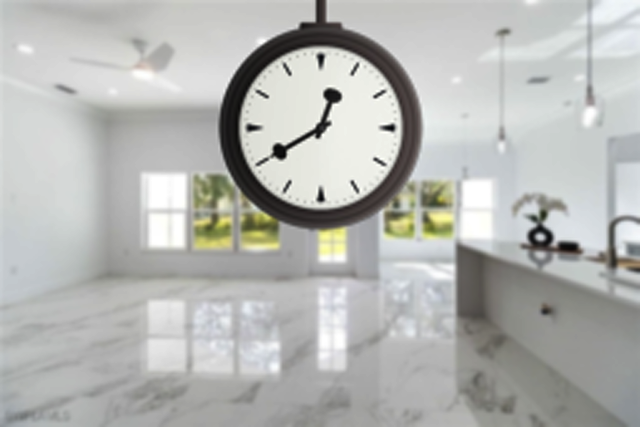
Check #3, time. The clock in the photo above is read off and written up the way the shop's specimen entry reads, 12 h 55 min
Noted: 12 h 40 min
